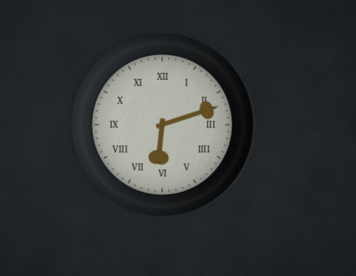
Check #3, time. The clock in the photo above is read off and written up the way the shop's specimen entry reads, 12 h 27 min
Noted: 6 h 12 min
